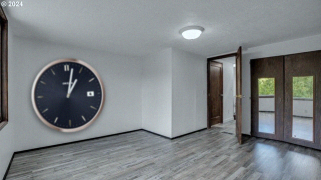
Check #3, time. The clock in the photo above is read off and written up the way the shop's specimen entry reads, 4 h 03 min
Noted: 1 h 02 min
